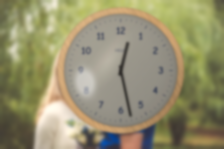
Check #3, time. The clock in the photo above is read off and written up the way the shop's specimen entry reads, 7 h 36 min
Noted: 12 h 28 min
